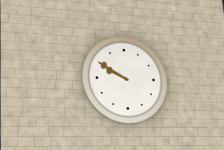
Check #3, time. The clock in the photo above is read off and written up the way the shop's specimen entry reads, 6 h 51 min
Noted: 9 h 50 min
